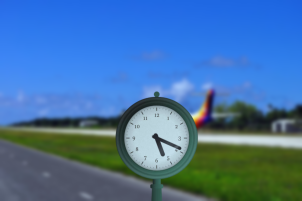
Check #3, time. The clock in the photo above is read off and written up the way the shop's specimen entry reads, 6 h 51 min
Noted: 5 h 19 min
